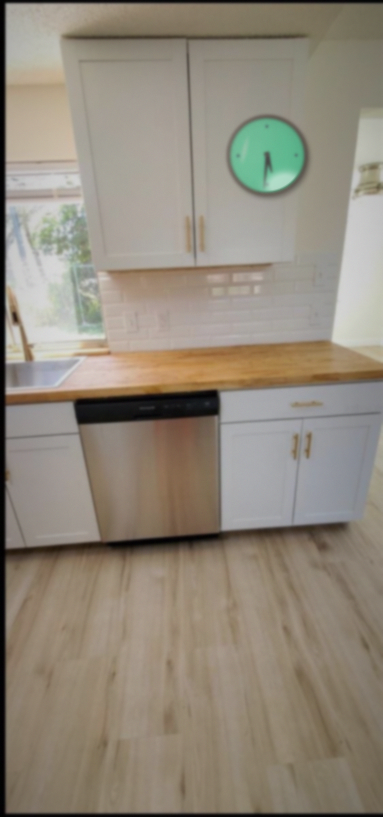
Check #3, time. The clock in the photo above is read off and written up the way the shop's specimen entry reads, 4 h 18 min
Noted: 5 h 31 min
